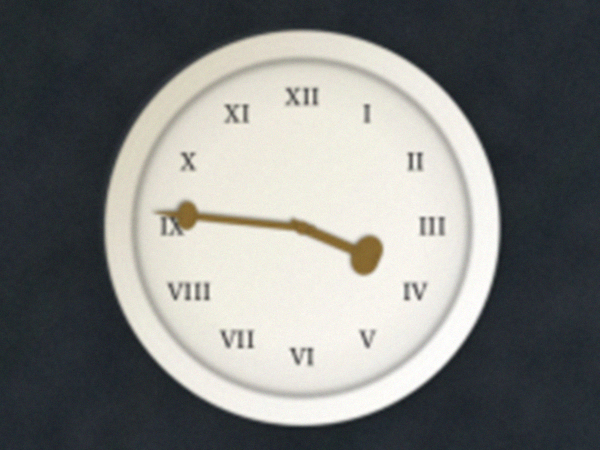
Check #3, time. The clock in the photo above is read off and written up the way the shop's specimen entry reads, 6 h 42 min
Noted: 3 h 46 min
